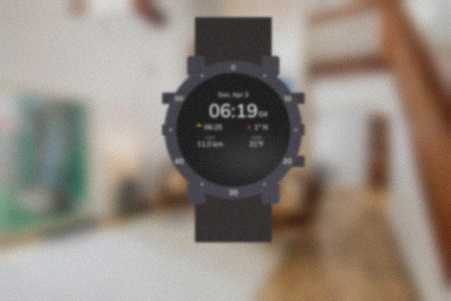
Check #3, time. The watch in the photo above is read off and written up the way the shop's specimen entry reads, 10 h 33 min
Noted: 6 h 19 min
